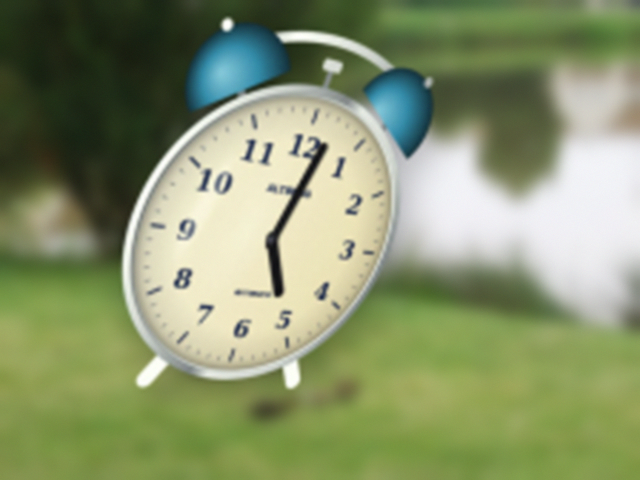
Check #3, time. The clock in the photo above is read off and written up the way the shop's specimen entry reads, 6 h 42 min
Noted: 5 h 02 min
